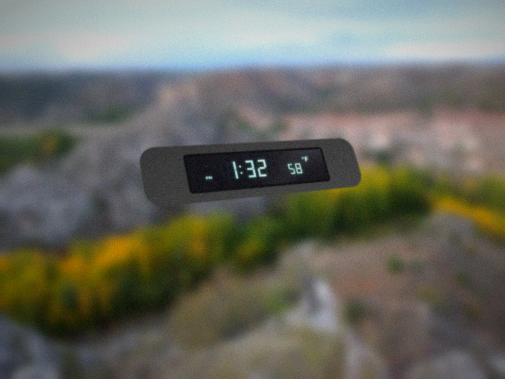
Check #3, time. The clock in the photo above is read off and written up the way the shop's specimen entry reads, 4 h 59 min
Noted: 1 h 32 min
